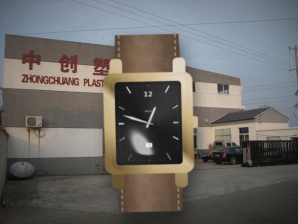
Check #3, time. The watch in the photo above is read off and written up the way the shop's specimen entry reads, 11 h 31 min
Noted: 12 h 48 min
